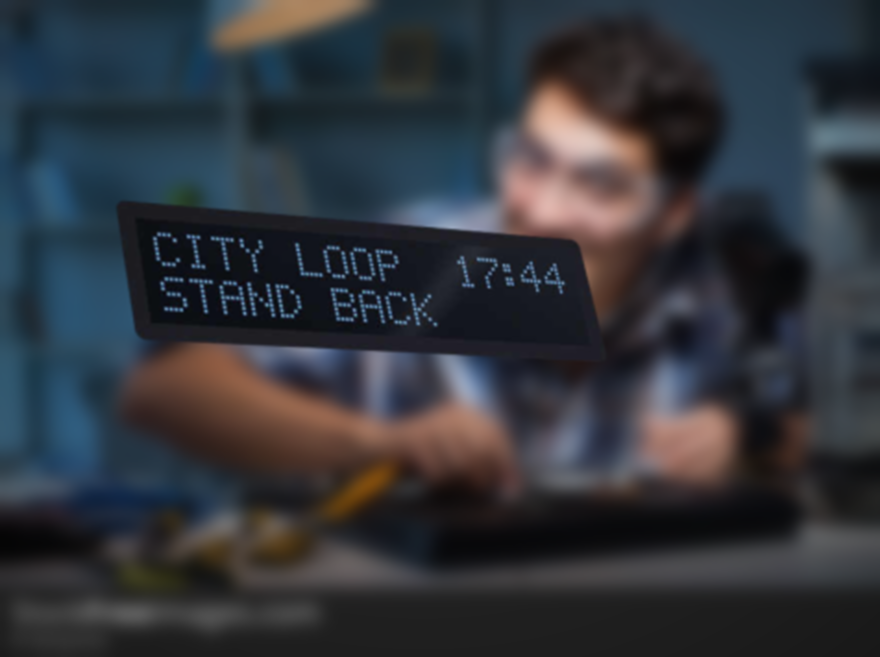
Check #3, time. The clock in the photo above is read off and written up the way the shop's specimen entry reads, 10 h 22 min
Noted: 17 h 44 min
